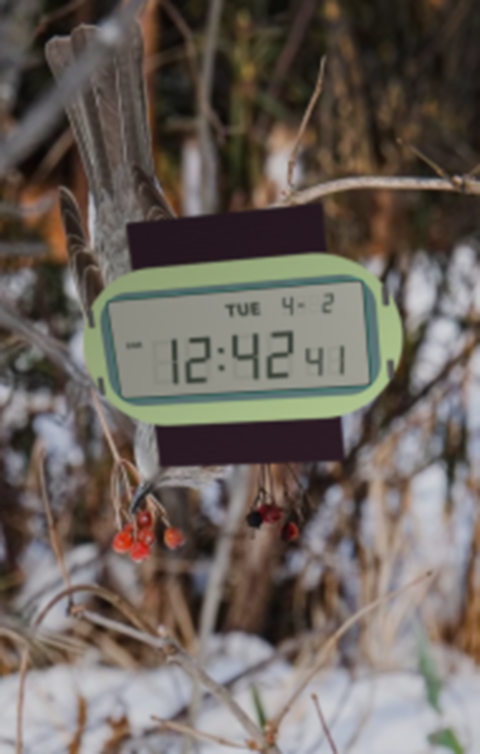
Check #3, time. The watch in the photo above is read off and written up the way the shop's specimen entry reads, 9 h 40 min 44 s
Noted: 12 h 42 min 41 s
